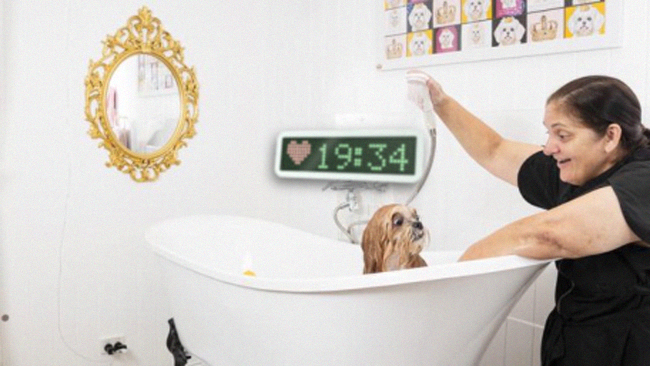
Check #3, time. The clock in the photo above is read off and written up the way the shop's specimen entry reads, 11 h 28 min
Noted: 19 h 34 min
